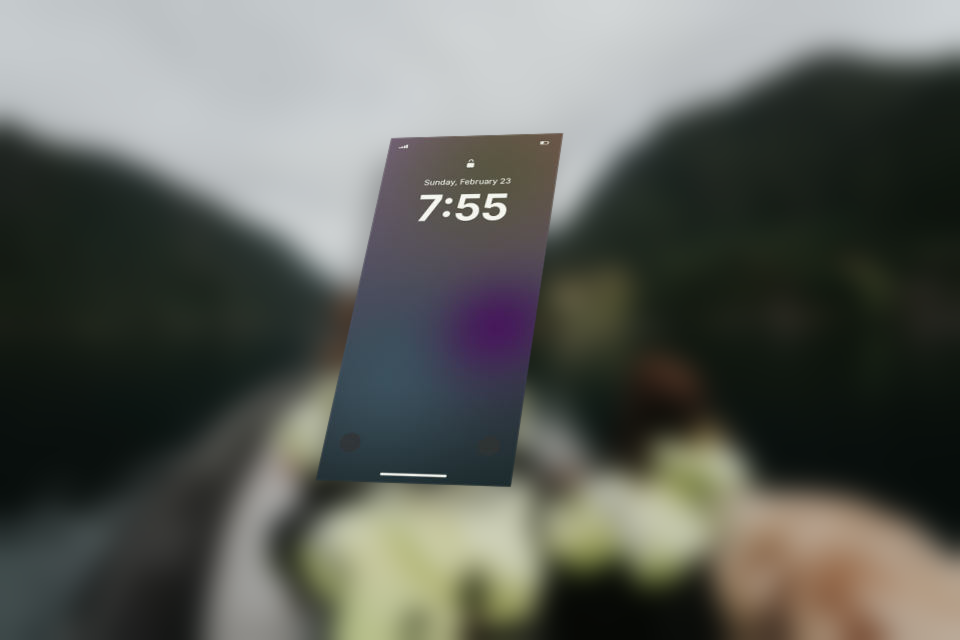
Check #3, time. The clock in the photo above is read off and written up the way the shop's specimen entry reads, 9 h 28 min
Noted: 7 h 55 min
